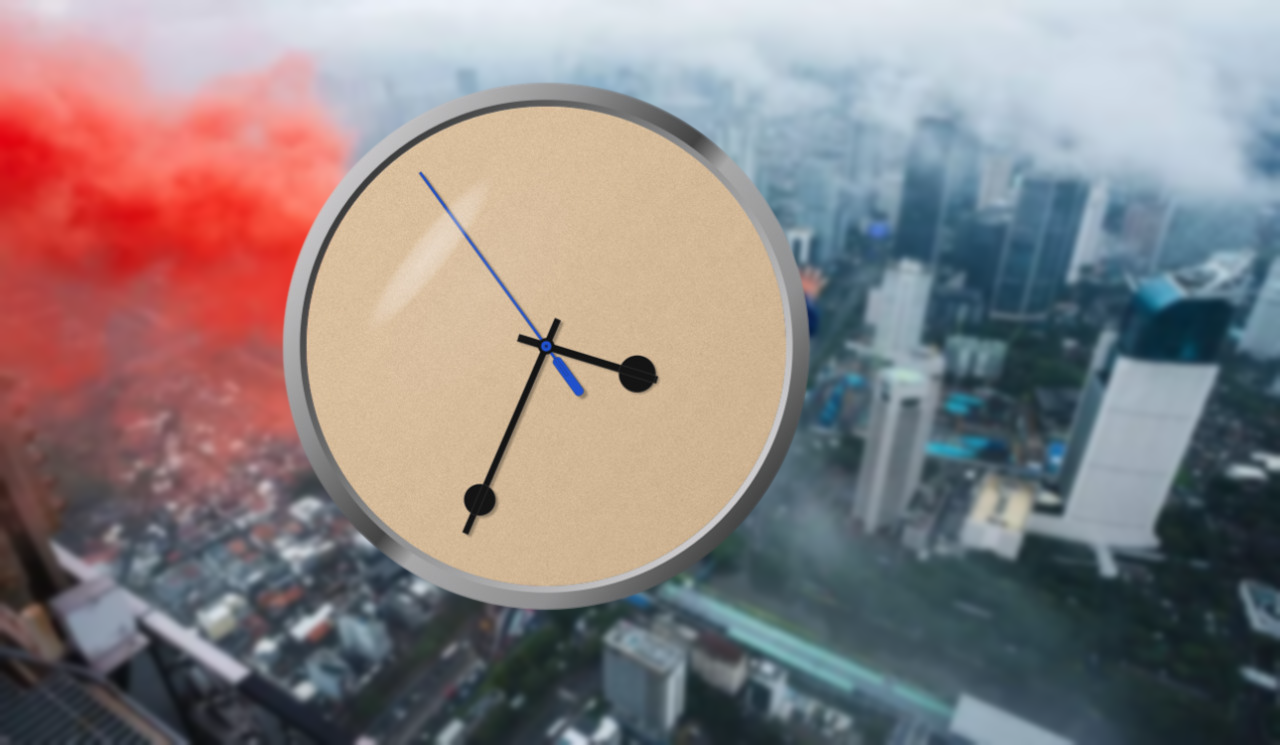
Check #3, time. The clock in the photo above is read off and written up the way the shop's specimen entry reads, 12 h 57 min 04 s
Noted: 3 h 33 min 54 s
